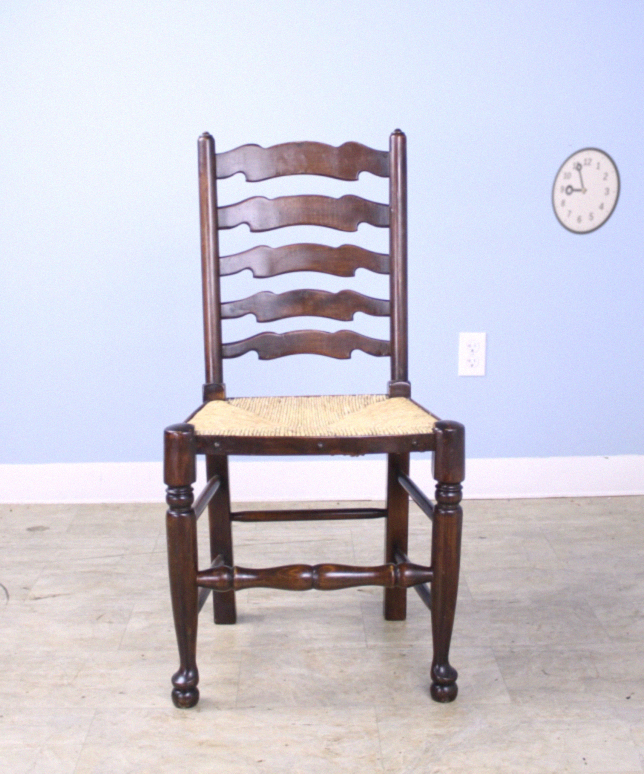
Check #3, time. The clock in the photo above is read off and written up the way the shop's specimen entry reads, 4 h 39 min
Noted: 8 h 56 min
